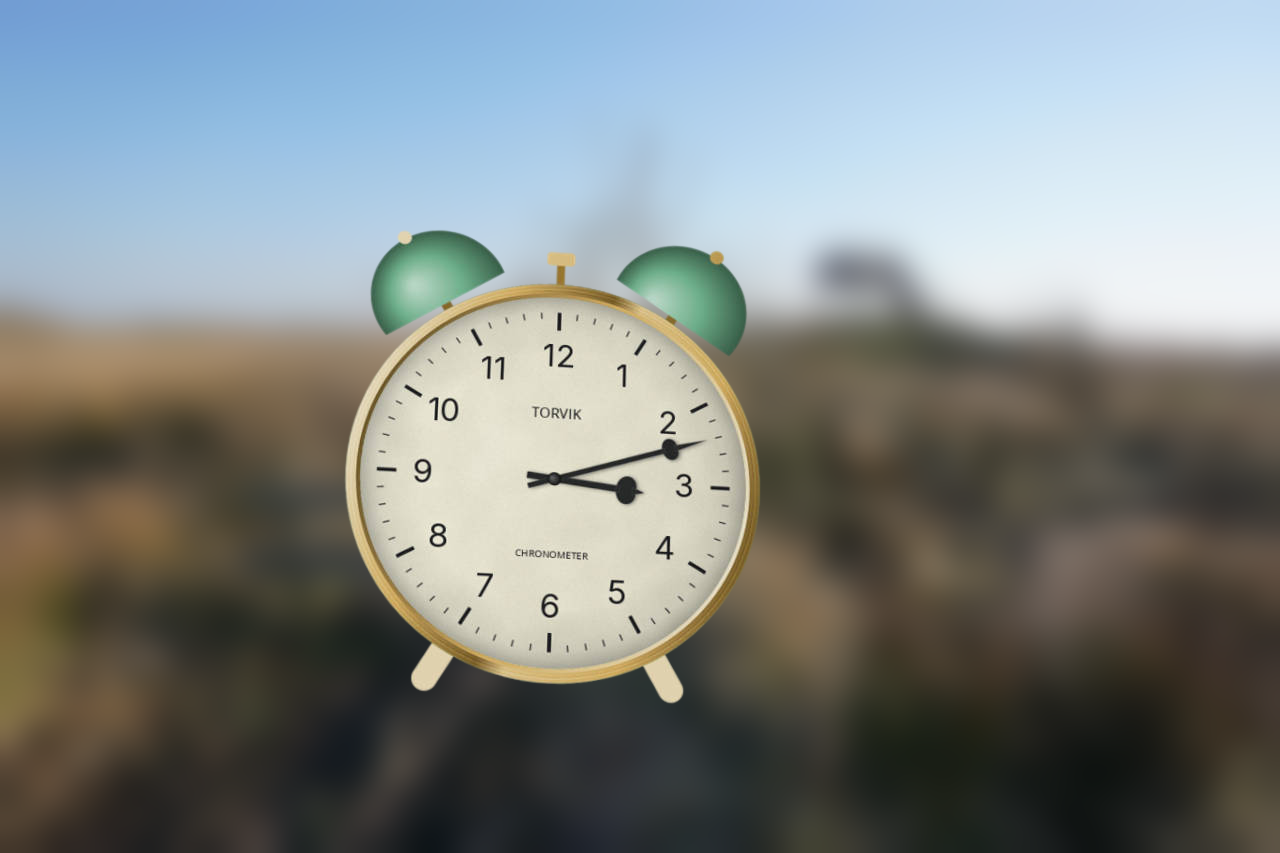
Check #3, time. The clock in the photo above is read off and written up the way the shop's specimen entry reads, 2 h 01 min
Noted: 3 h 12 min
